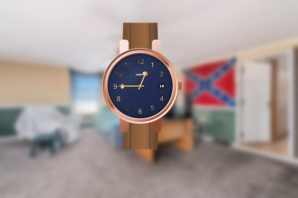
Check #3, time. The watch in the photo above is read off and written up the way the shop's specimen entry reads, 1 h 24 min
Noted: 12 h 45 min
